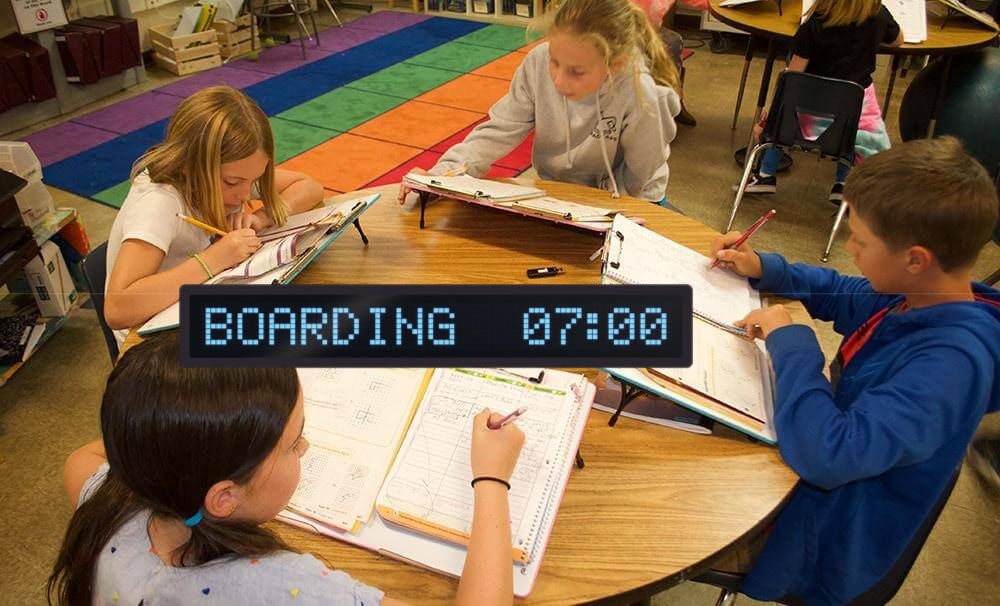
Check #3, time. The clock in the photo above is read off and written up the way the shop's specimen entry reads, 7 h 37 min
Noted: 7 h 00 min
